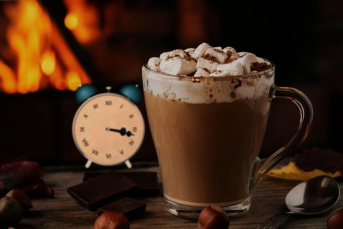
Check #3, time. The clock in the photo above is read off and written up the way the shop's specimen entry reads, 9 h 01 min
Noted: 3 h 17 min
